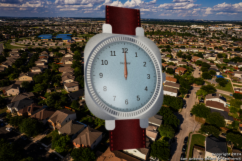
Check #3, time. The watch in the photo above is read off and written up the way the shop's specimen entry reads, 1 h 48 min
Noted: 12 h 00 min
